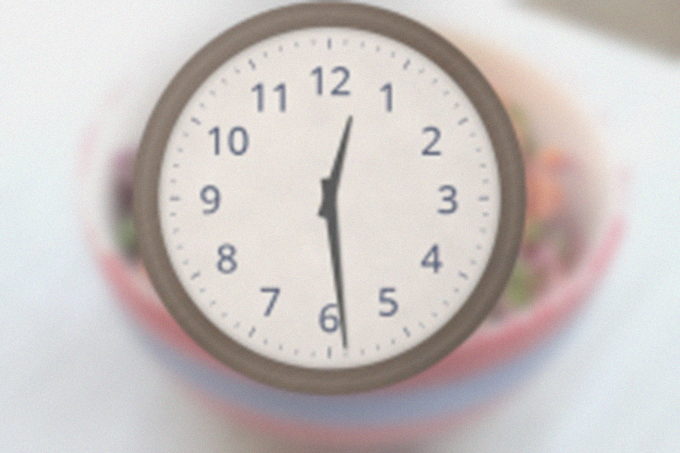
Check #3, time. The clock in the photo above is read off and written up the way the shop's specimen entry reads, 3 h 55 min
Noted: 12 h 29 min
